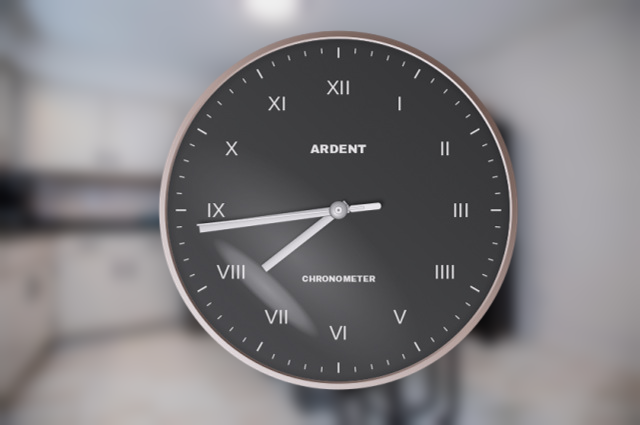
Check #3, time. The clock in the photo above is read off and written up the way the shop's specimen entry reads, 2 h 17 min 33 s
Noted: 7 h 43 min 44 s
